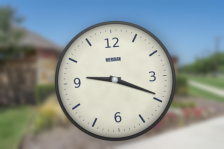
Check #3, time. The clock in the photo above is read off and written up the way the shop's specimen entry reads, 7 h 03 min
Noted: 9 h 19 min
